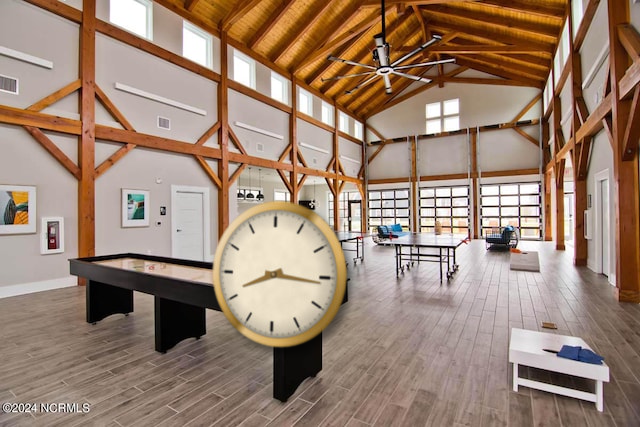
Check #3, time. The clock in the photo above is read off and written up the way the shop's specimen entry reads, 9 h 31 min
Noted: 8 h 16 min
